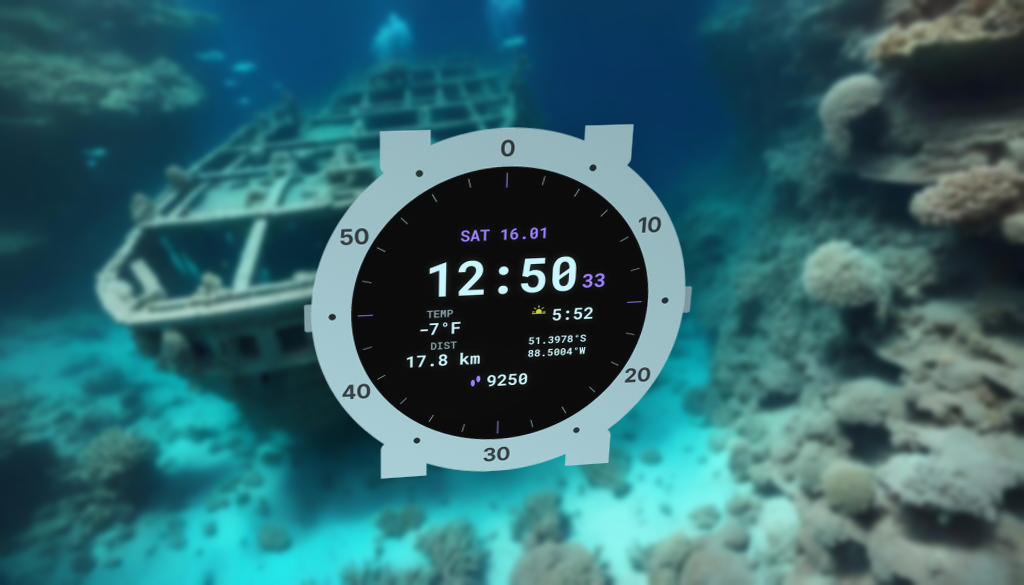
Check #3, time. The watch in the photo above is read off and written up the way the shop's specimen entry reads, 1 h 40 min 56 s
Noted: 12 h 50 min 33 s
